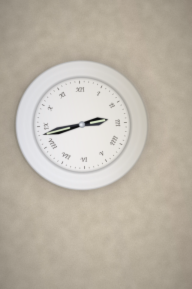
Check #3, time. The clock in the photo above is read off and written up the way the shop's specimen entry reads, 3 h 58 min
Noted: 2 h 43 min
